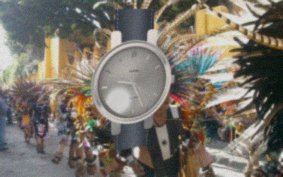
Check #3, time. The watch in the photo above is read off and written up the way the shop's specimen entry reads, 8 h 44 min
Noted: 9 h 26 min
